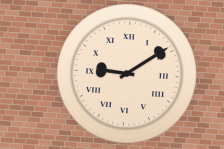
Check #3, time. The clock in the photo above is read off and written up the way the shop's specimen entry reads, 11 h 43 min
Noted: 9 h 09 min
